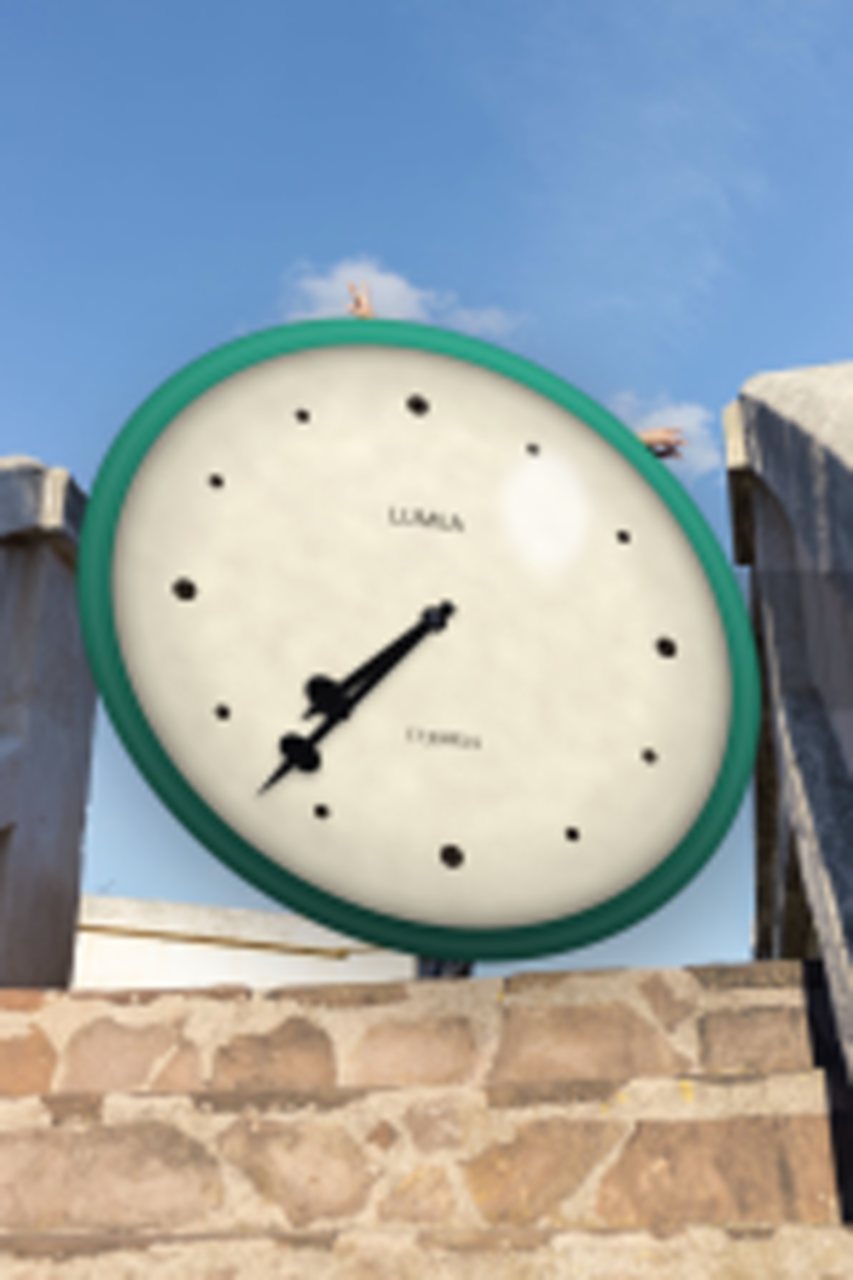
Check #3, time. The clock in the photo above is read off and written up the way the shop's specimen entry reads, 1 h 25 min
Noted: 7 h 37 min
